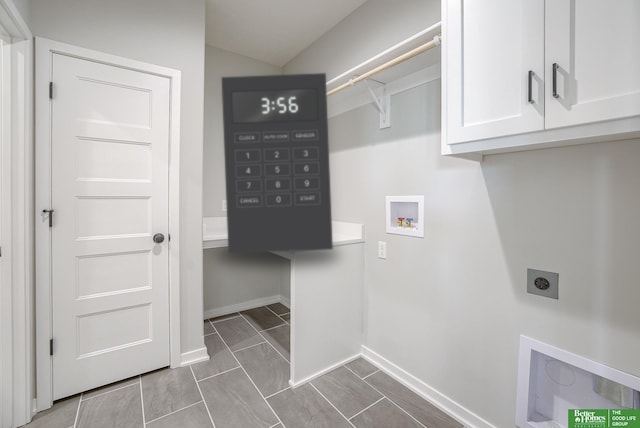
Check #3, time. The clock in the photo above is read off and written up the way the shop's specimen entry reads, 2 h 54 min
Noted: 3 h 56 min
